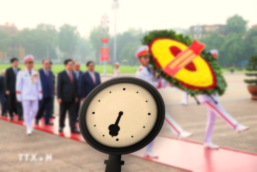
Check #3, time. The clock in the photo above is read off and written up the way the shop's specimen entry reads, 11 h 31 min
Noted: 6 h 32 min
